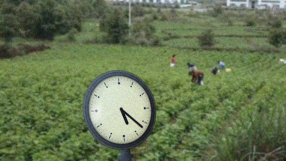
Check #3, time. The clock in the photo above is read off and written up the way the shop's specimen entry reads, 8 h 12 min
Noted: 5 h 22 min
